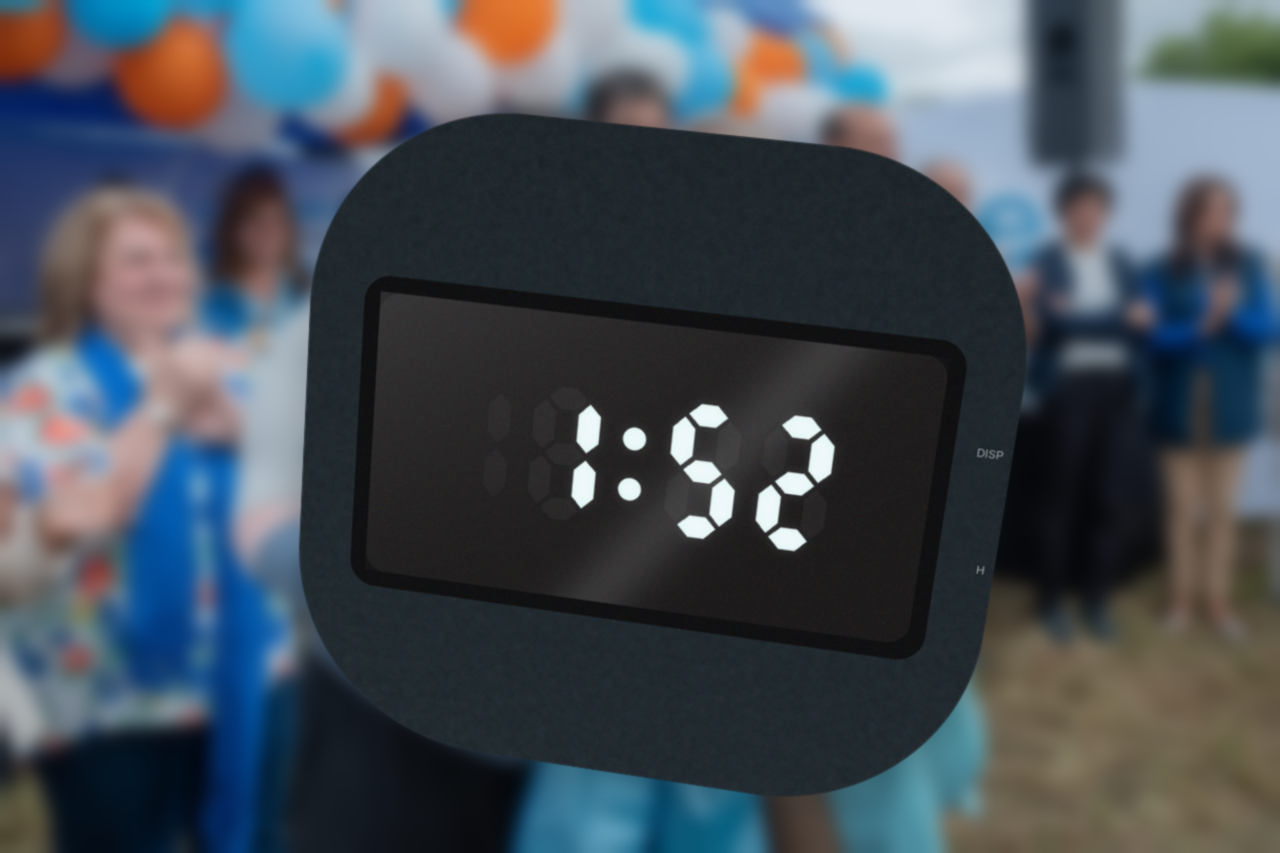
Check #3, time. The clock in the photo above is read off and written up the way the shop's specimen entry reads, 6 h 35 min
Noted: 1 h 52 min
